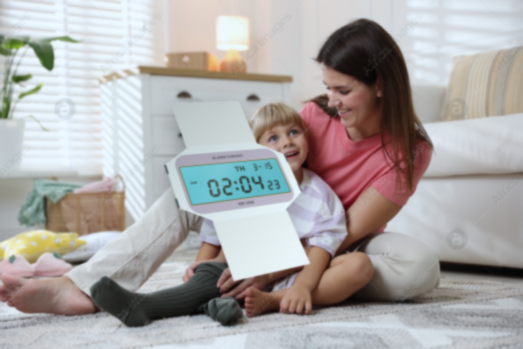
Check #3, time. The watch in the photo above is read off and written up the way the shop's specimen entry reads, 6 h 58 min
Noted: 2 h 04 min
